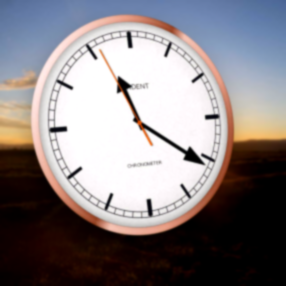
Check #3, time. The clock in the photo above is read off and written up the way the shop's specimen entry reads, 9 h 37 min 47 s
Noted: 11 h 20 min 56 s
